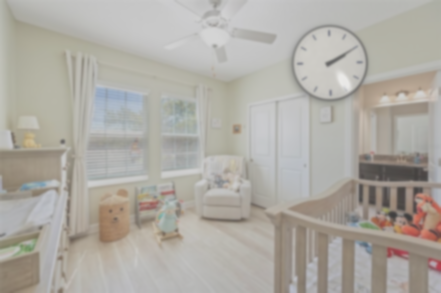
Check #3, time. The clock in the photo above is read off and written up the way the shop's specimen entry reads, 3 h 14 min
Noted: 2 h 10 min
